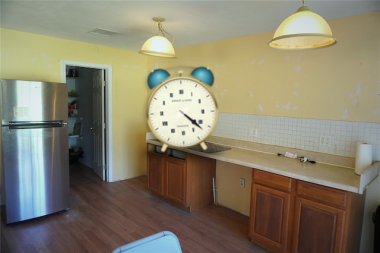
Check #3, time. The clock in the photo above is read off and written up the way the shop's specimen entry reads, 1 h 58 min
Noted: 4 h 22 min
